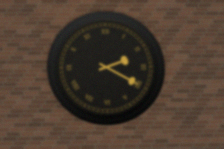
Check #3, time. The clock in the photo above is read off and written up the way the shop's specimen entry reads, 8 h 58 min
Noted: 2 h 20 min
